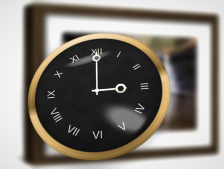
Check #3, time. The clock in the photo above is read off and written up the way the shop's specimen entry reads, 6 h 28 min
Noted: 3 h 00 min
